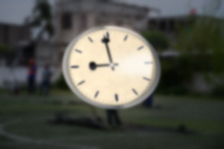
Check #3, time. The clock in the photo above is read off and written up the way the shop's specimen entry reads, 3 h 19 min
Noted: 8 h 59 min
